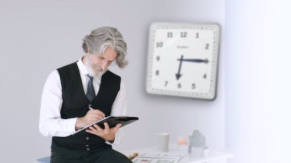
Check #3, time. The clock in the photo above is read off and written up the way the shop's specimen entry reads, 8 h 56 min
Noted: 6 h 15 min
